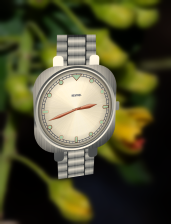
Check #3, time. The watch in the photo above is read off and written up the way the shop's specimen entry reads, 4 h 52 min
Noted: 2 h 42 min
